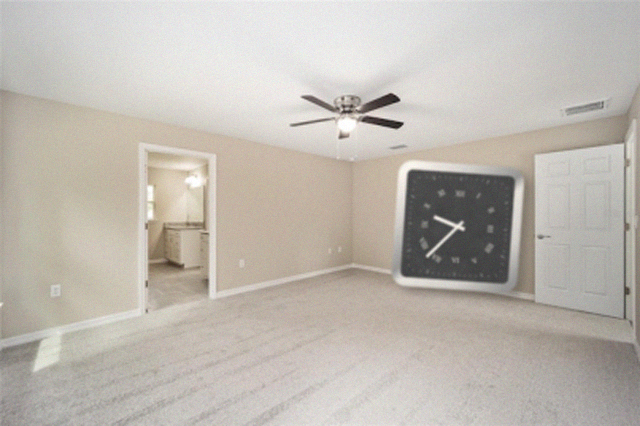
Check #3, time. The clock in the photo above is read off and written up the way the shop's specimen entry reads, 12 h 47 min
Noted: 9 h 37 min
